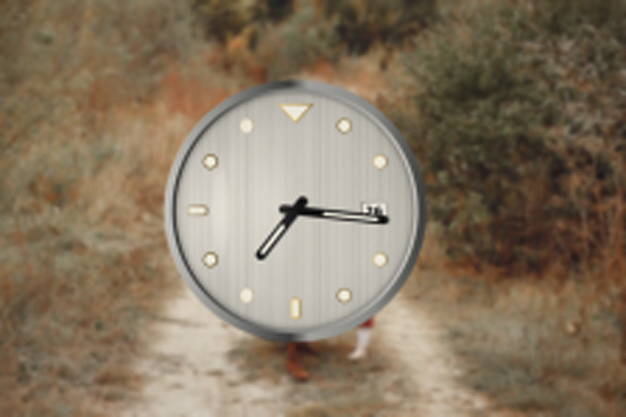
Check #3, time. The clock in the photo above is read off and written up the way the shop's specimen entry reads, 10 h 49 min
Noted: 7 h 16 min
